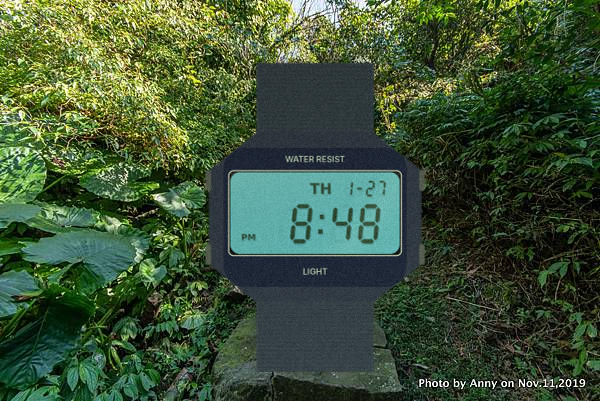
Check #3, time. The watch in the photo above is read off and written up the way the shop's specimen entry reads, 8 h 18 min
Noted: 8 h 48 min
